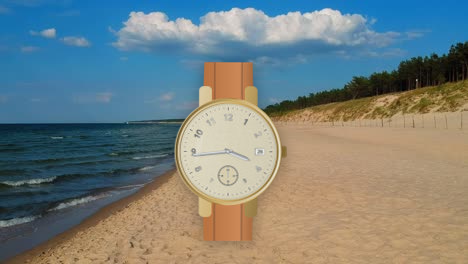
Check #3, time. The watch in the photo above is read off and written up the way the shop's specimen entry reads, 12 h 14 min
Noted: 3 h 44 min
